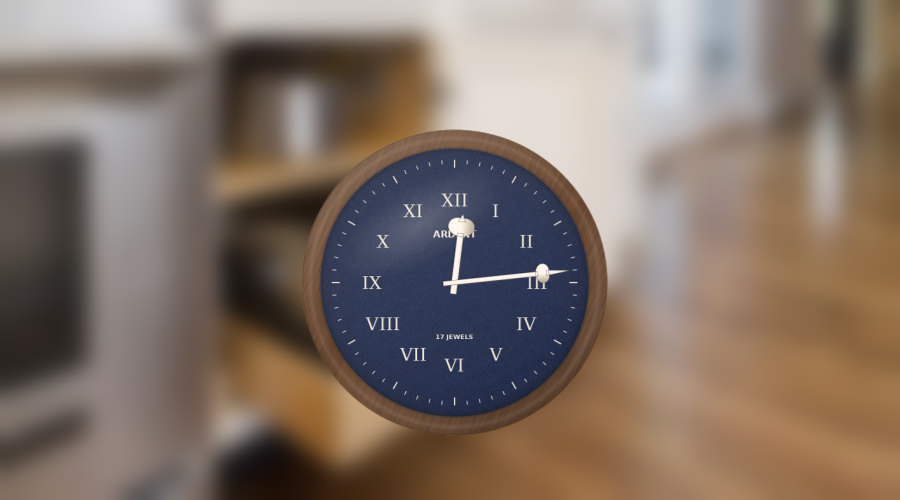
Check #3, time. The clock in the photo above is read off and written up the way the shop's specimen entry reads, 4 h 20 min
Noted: 12 h 14 min
